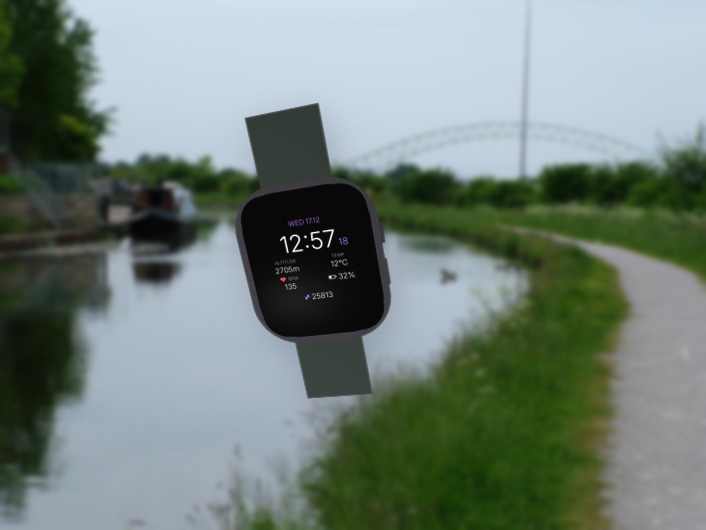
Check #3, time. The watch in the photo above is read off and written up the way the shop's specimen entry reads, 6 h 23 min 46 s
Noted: 12 h 57 min 18 s
